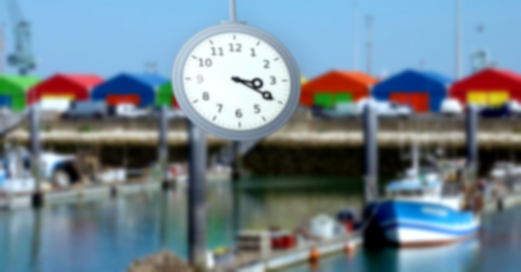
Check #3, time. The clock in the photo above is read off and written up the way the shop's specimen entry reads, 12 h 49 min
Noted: 3 h 20 min
